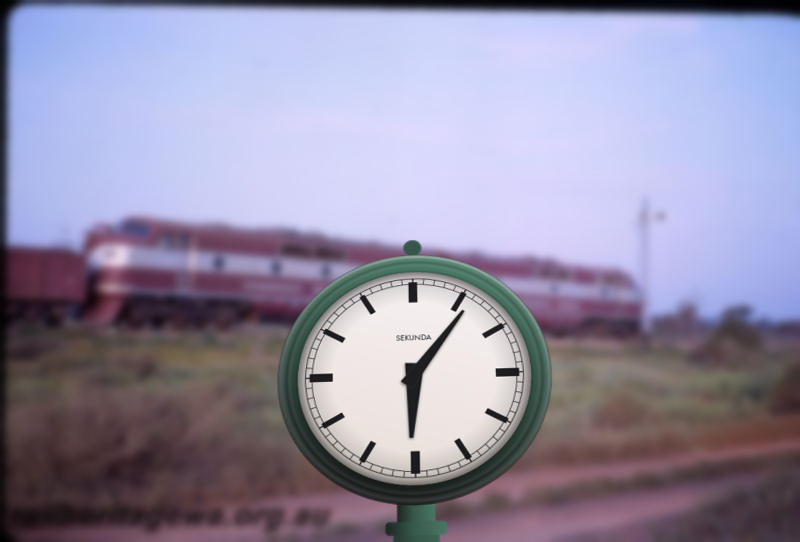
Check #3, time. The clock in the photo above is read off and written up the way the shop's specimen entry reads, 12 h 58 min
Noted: 6 h 06 min
